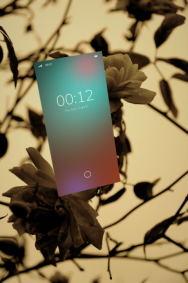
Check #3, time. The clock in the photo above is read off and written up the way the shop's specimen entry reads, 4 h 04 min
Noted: 0 h 12 min
